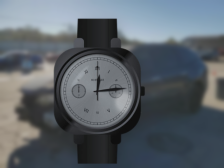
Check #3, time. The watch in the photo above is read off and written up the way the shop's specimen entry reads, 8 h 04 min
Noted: 12 h 14 min
